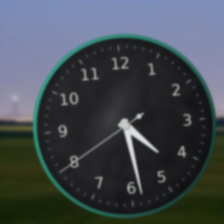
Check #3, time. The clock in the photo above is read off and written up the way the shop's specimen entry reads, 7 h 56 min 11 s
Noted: 4 h 28 min 40 s
